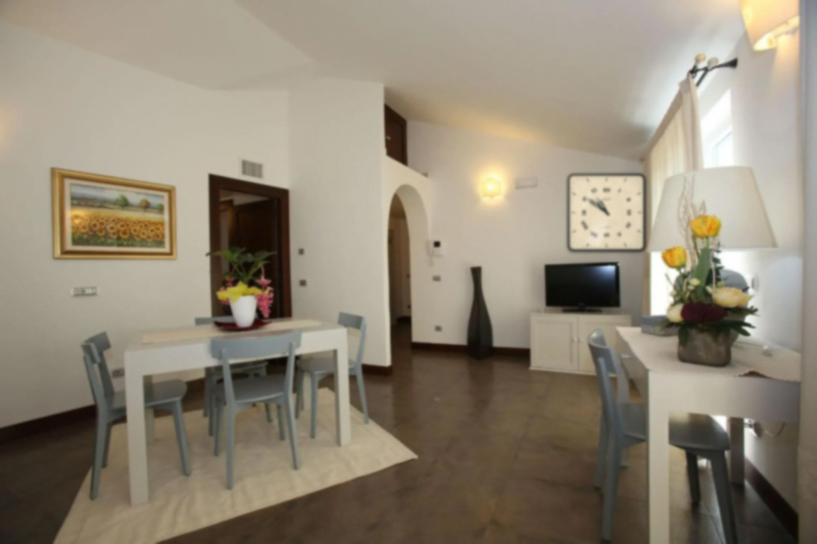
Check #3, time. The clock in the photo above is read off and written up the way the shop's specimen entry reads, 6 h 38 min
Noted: 10 h 51 min
